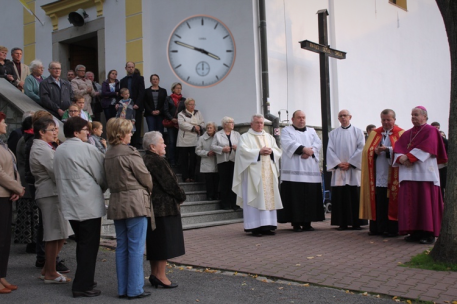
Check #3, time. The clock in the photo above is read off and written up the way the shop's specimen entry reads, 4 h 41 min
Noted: 3 h 48 min
